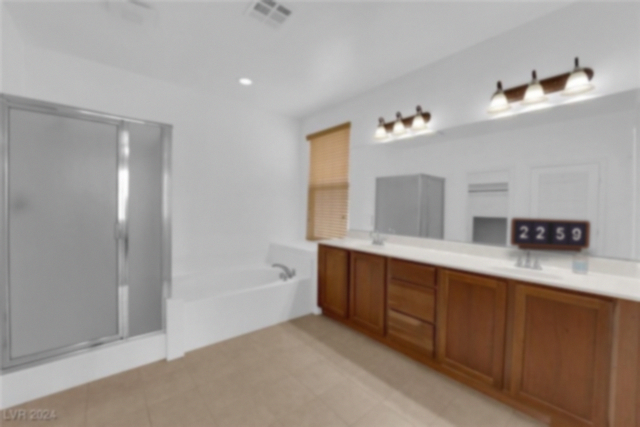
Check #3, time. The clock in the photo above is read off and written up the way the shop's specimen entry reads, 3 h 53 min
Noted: 22 h 59 min
